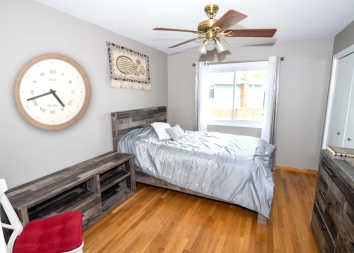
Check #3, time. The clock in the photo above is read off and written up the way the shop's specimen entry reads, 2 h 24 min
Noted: 4 h 42 min
